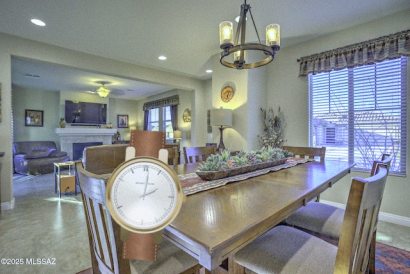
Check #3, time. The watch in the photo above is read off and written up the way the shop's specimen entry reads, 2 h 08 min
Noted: 2 h 01 min
